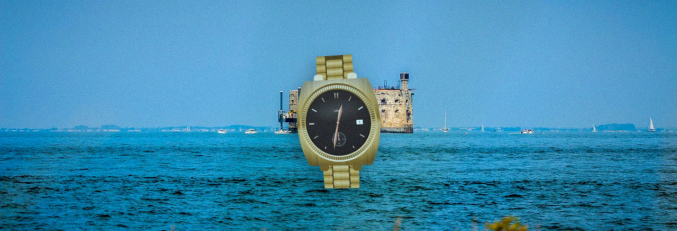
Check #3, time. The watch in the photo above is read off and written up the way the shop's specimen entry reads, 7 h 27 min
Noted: 12 h 32 min
